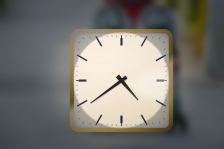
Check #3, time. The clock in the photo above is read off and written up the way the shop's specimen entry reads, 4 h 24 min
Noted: 4 h 39 min
